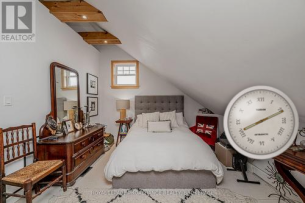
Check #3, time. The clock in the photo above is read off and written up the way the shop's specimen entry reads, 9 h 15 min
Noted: 8 h 11 min
